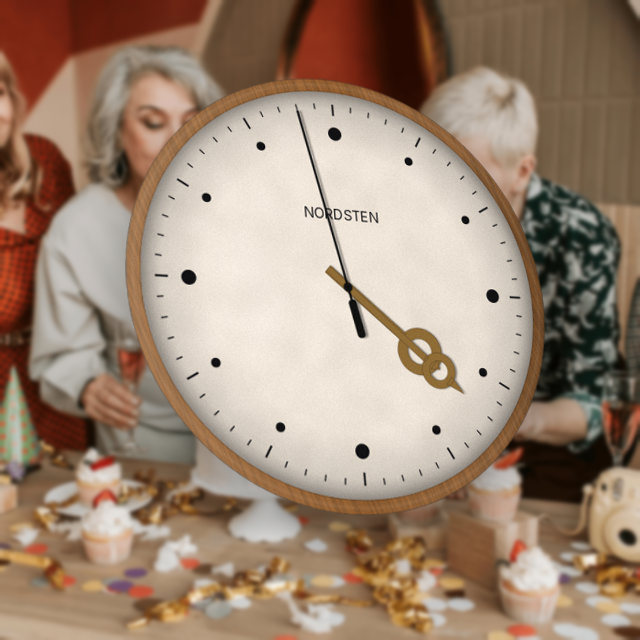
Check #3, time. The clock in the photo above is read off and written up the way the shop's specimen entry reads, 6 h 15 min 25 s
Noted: 4 h 21 min 58 s
